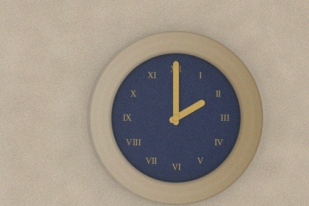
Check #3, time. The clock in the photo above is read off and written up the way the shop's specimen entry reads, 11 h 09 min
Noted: 2 h 00 min
